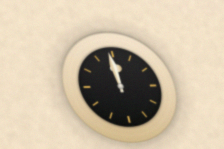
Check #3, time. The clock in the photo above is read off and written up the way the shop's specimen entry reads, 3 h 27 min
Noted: 11 h 59 min
